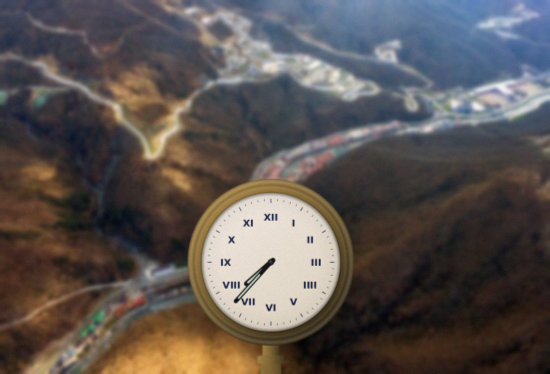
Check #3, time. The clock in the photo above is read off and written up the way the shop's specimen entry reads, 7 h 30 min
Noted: 7 h 37 min
